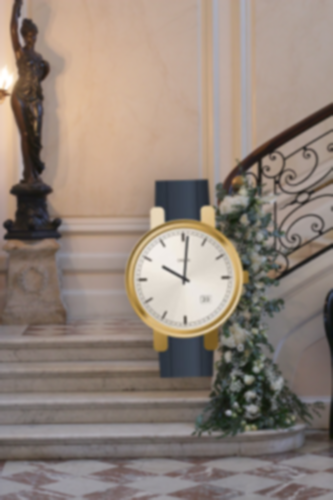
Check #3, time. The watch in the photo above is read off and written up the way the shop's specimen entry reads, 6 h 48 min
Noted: 10 h 01 min
